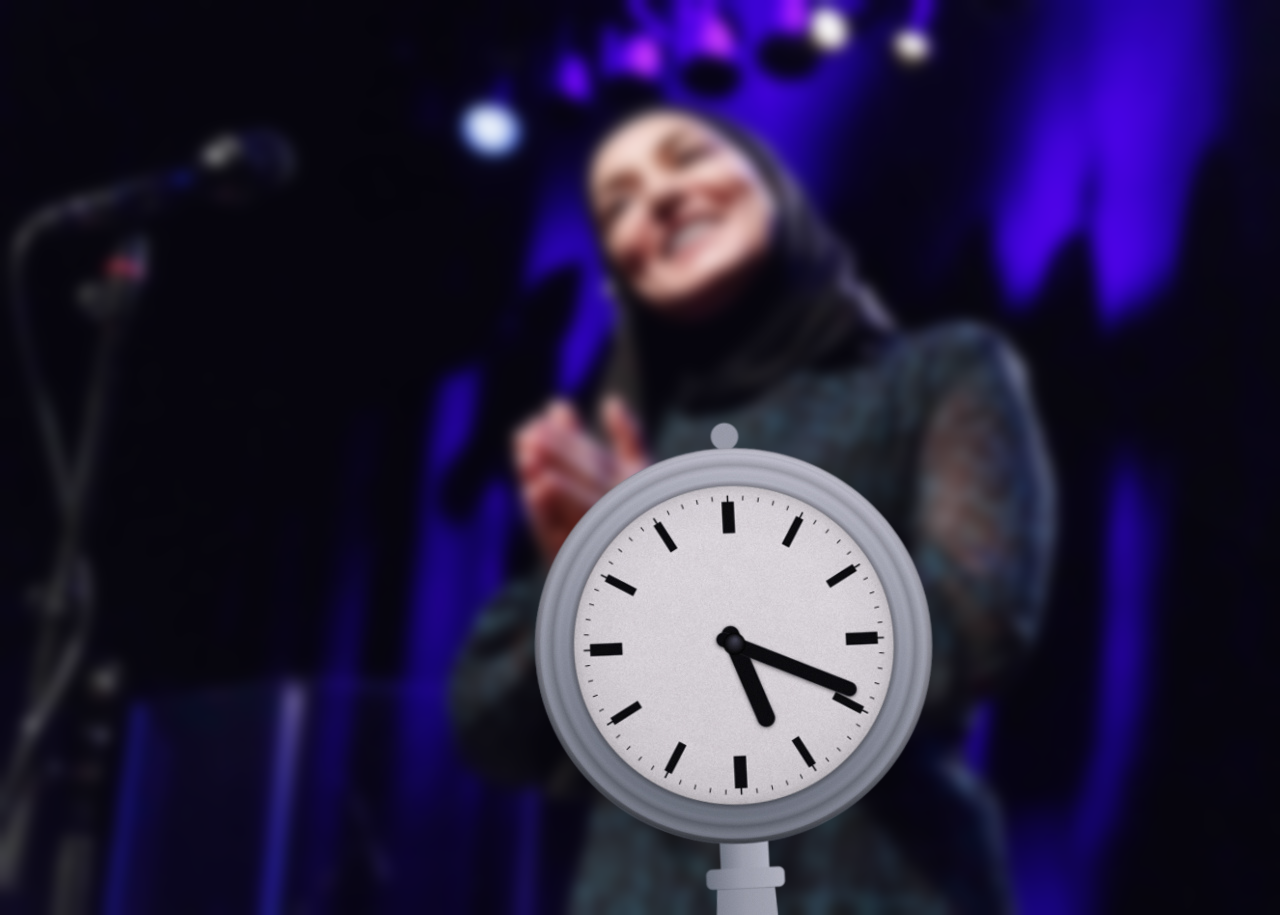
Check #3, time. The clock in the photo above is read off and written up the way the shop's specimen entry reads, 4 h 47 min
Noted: 5 h 19 min
